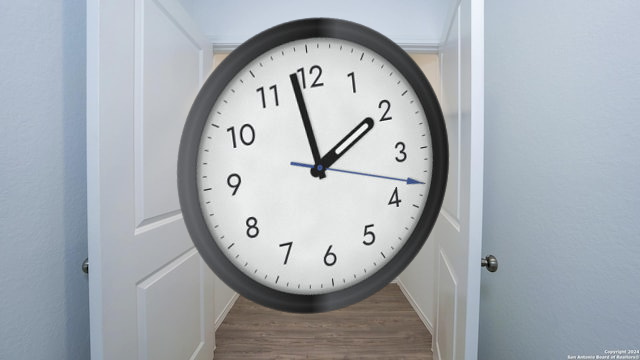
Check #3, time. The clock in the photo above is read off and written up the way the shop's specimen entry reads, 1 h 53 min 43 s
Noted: 1 h 58 min 18 s
